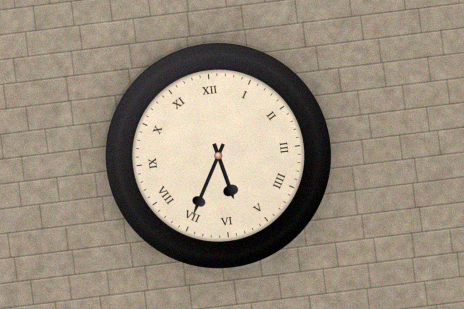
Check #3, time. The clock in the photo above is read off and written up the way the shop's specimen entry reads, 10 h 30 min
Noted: 5 h 35 min
